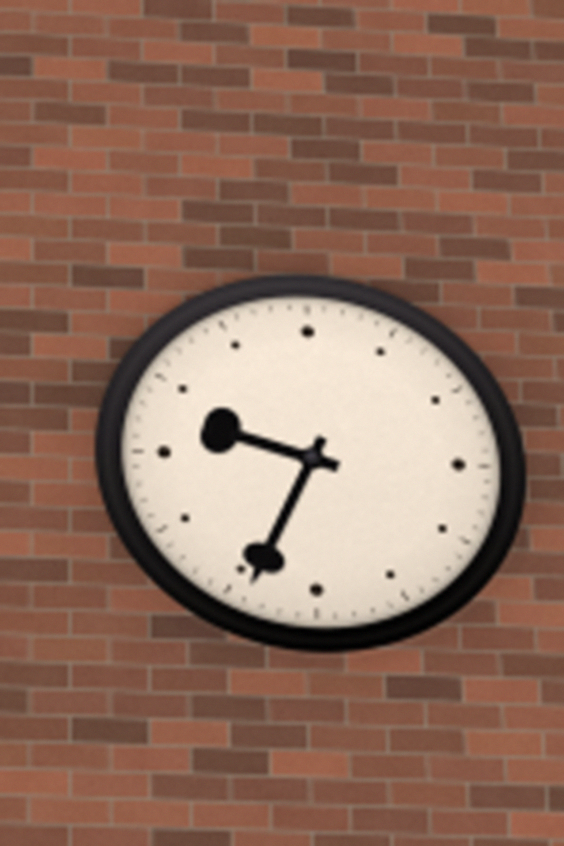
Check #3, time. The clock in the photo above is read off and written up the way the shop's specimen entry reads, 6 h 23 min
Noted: 9 h 34 min
